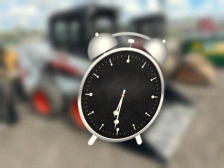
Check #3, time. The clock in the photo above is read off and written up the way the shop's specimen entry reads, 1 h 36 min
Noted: 6 h 31 min
